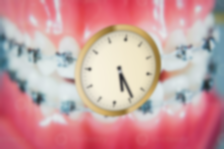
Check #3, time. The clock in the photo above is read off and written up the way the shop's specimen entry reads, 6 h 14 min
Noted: 5 h 24 min
